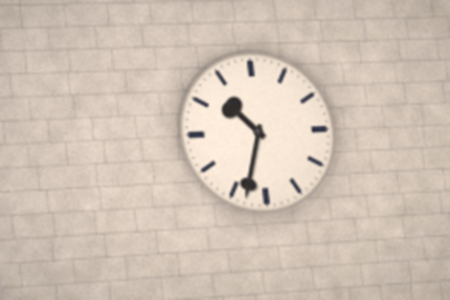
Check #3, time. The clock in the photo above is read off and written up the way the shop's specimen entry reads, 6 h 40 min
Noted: 10 h 33 min
